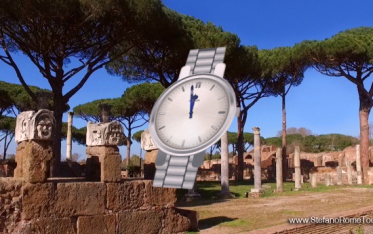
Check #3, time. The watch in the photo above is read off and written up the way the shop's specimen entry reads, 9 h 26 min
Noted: 11 h 58 min
